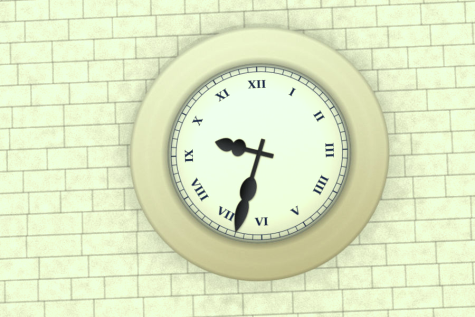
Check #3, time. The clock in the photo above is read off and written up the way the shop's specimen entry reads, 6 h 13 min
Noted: 9 h 33 min
